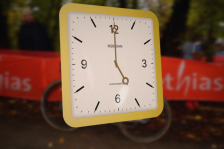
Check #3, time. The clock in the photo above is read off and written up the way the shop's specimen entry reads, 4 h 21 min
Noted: 5 h 00 min
